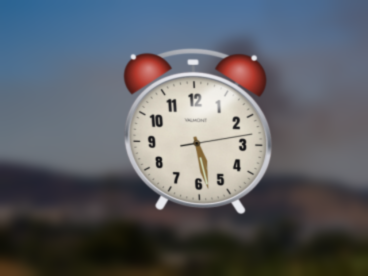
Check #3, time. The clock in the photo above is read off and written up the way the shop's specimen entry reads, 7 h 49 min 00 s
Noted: 5 h 28 min 13 s
